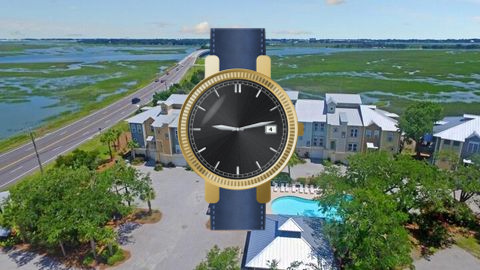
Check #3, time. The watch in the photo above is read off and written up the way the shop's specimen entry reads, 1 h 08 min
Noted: 9 h 13 min
